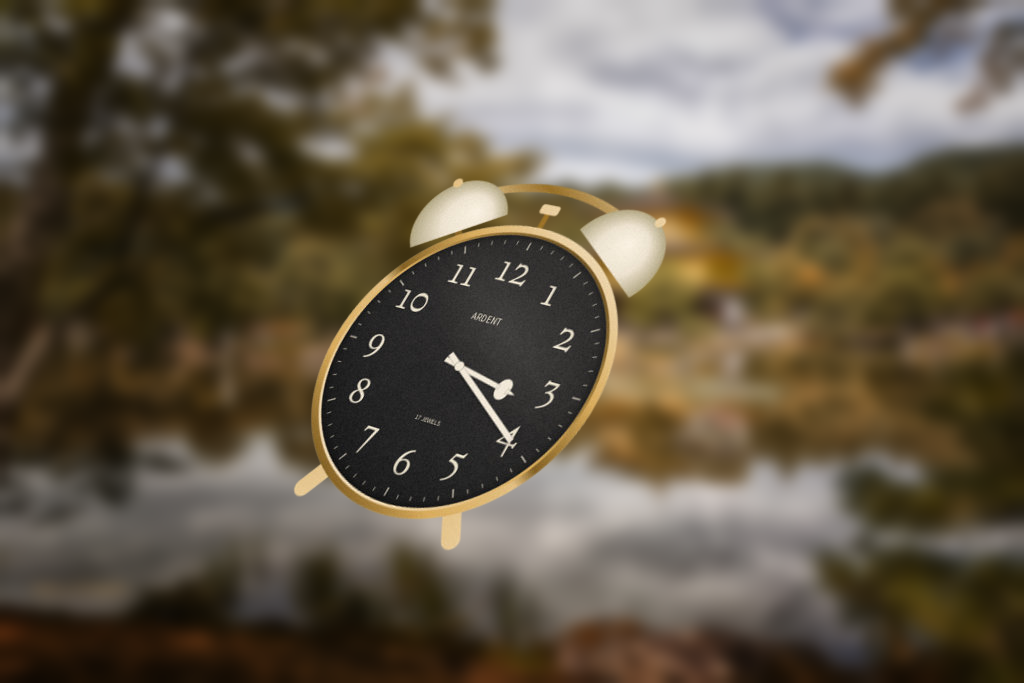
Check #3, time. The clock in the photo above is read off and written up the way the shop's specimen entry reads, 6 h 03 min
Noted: 3 h 20 min
